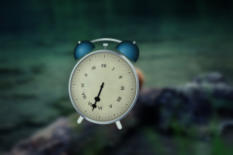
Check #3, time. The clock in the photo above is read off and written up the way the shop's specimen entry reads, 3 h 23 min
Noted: 6 h 33 min
